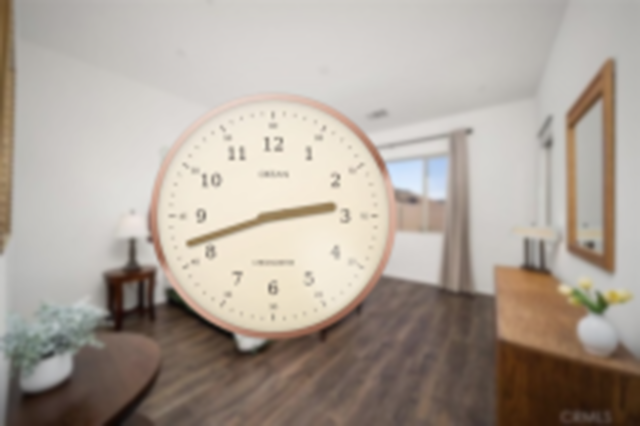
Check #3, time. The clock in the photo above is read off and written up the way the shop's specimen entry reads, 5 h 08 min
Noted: 2 h 42 min
